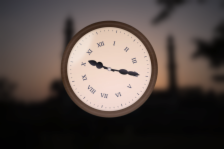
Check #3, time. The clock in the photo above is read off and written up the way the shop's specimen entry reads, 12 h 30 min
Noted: 10 h 20 min
